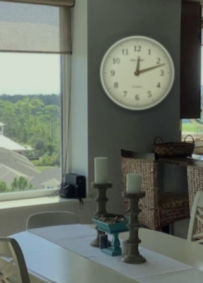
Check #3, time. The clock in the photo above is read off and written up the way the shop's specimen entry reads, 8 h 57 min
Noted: 12 h 12 min
